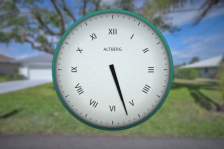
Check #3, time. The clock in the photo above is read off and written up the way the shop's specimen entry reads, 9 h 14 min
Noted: 5 h 27 min
